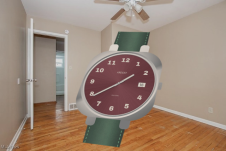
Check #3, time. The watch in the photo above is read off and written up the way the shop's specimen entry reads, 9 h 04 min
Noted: 1 h 39 min
